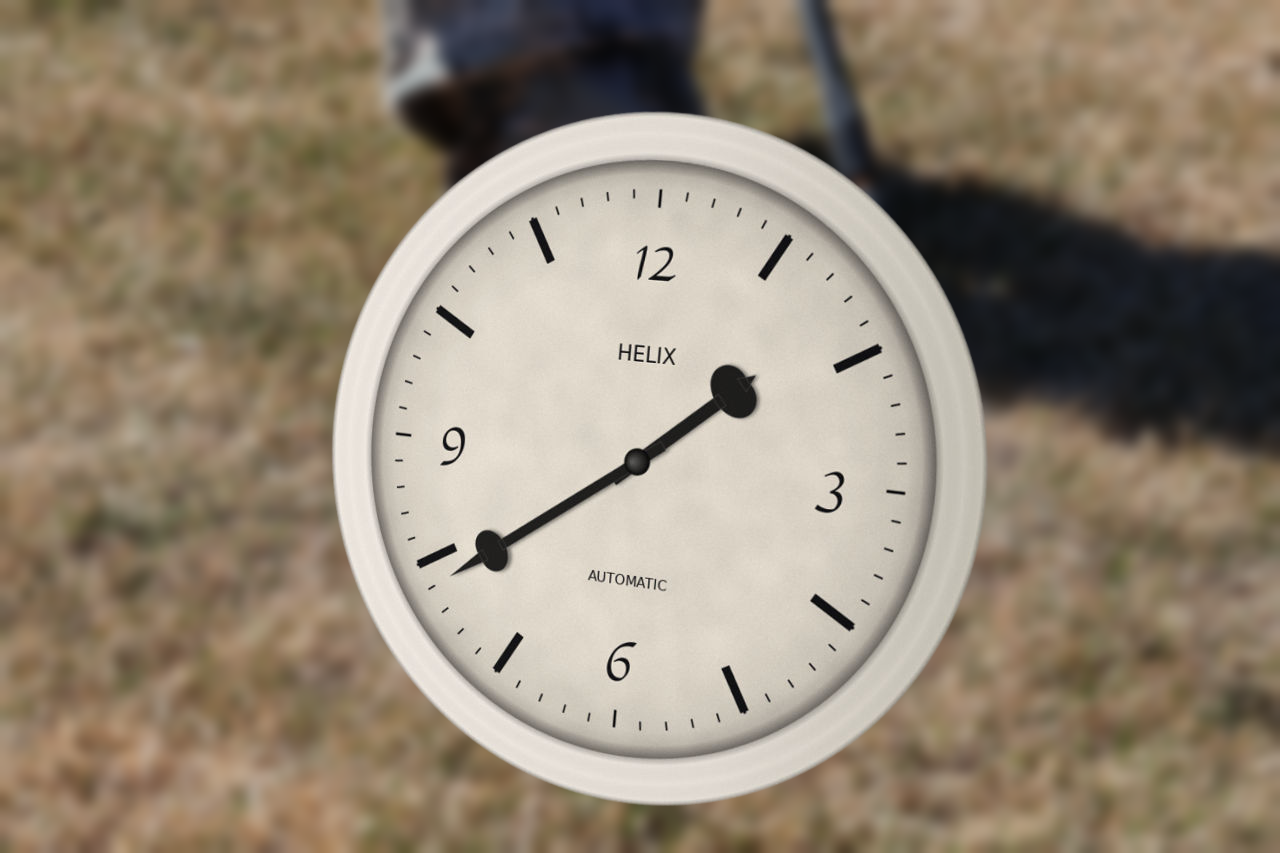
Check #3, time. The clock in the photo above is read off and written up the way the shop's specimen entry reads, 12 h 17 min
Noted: 1 h 39 min
